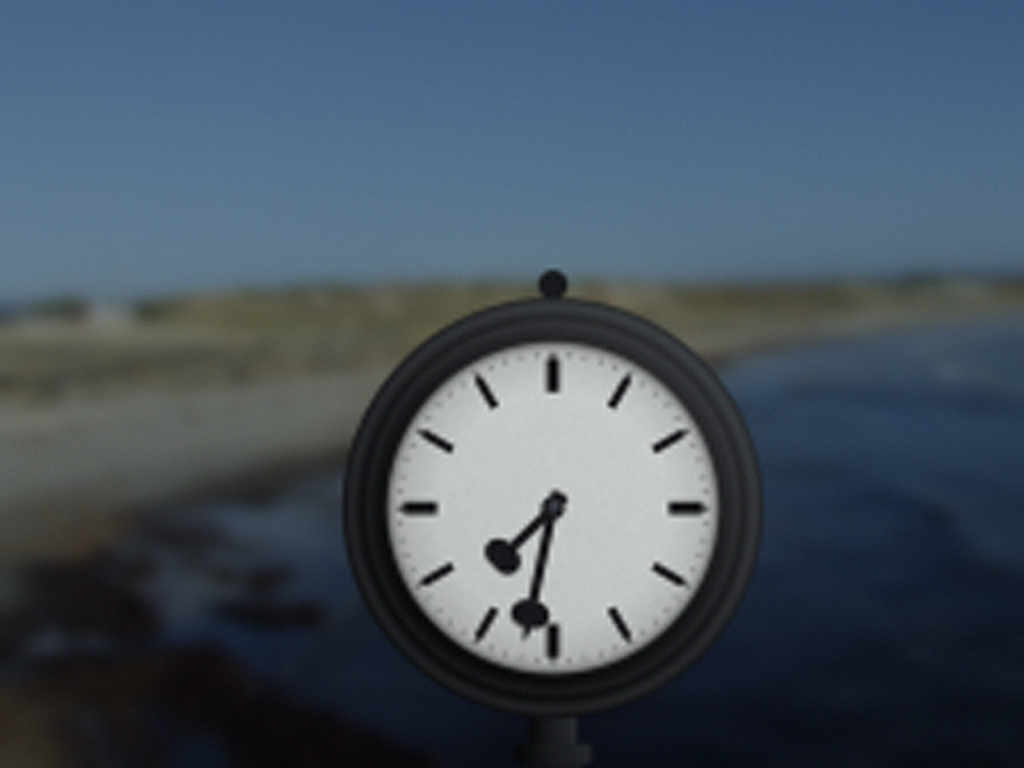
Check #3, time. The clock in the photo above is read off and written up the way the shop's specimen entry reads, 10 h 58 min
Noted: 7 h 32 min
